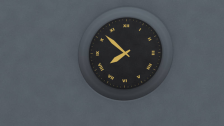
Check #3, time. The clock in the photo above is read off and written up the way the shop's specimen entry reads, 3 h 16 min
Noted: 7 h 52 min
